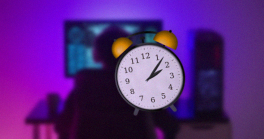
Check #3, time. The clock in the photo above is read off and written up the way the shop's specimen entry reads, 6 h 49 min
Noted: 2 h 07 min
